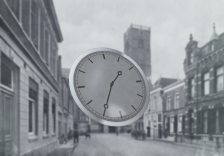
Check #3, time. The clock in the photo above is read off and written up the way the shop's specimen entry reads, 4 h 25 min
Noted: 1 h 35 min
